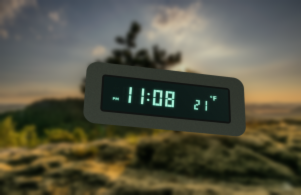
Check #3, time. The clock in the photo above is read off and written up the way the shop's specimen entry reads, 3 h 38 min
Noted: 11 h 08 min
